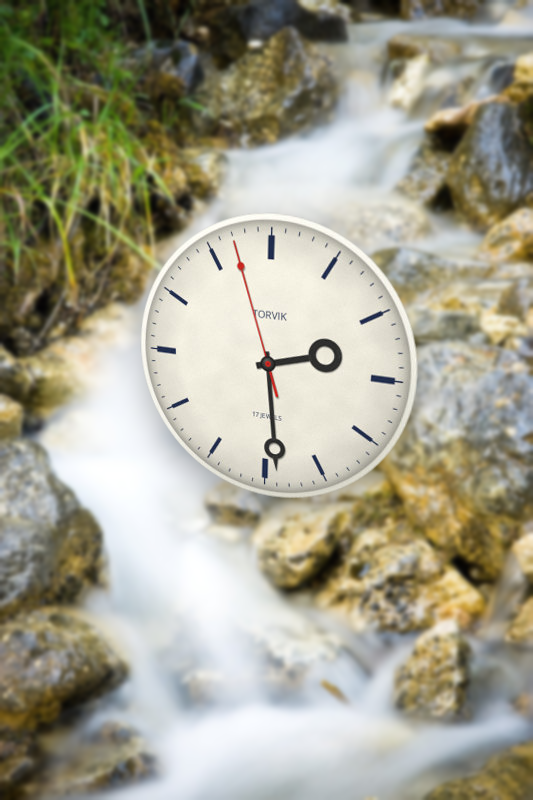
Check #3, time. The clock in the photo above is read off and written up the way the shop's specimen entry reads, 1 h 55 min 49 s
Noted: 2 h 28 min 57 s
